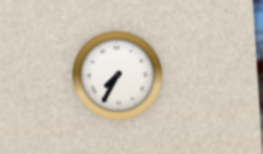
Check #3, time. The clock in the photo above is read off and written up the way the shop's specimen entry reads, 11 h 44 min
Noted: 7 h 35 min
